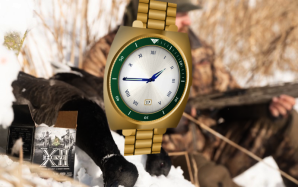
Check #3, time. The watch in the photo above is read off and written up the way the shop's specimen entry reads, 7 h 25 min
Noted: 1 h 45 min
